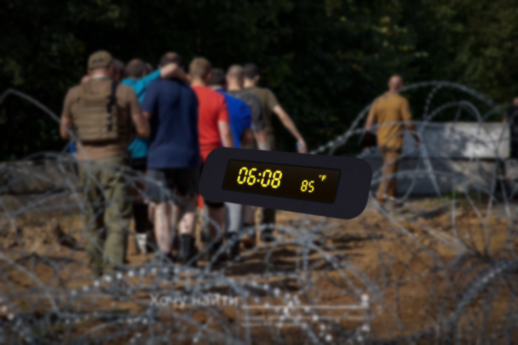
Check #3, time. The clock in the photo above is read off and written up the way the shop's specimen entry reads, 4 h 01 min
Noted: 6 h 08 min
